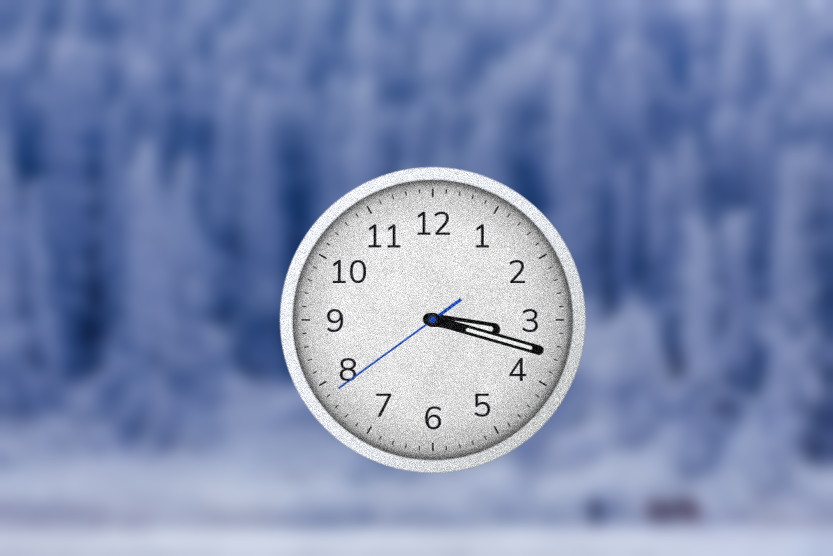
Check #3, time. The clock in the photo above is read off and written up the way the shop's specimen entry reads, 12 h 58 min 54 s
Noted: 3 h 17 min 39 s
